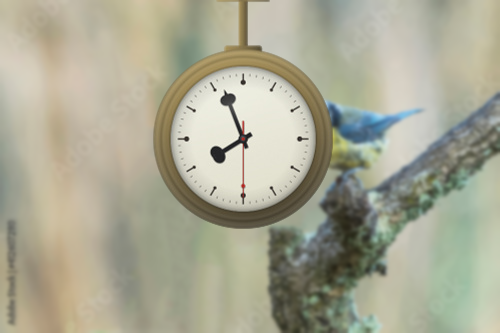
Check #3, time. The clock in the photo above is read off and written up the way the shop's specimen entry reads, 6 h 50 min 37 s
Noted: 7 h 56 min 30 s
